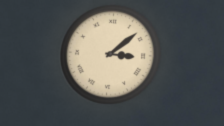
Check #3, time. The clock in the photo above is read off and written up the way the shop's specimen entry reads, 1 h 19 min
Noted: 3 h 08 min
